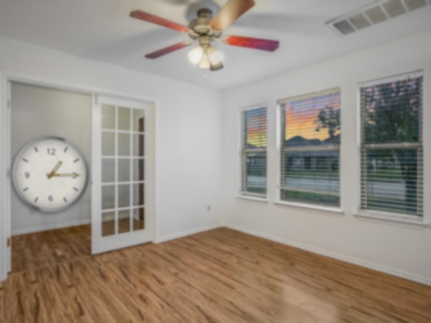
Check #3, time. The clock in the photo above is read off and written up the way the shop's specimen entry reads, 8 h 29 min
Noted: 1 h 15 min
